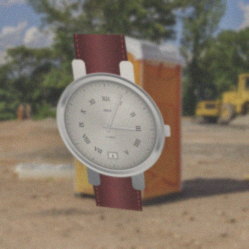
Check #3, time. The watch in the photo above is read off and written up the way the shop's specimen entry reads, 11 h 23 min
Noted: 3 h 04 min
